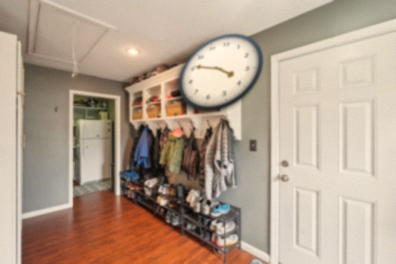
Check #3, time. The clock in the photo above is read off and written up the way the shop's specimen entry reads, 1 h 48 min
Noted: 3 h 46 min
